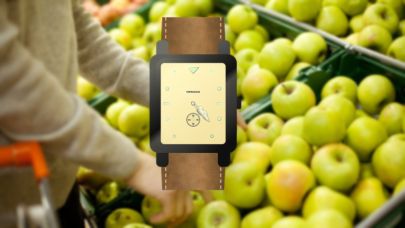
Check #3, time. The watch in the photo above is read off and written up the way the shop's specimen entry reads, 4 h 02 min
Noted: 4 h 23 min
